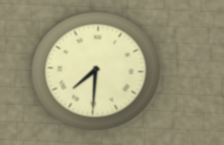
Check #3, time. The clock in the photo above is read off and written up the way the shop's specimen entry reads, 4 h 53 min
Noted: 7 h 30 min
